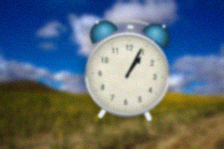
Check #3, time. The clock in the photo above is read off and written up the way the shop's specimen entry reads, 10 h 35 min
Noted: 1 h 04 min
